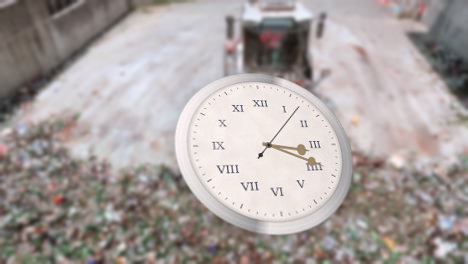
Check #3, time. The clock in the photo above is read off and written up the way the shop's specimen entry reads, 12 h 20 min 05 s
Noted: 3 h 19 min 07 s
